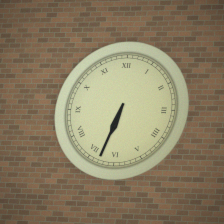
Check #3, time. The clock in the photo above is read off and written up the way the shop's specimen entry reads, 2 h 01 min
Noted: 6 h 33 min
